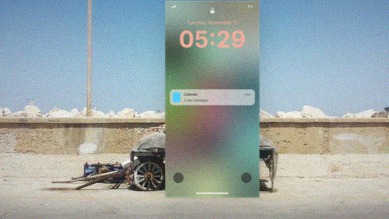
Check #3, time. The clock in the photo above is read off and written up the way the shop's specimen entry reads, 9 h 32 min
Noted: 5 h 29 min
